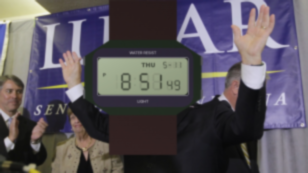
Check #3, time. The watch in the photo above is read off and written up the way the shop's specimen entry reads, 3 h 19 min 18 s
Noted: 8 h 51 min 49 s
